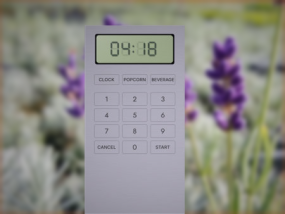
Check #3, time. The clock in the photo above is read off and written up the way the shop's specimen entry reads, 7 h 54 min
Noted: 4 h 18 min
